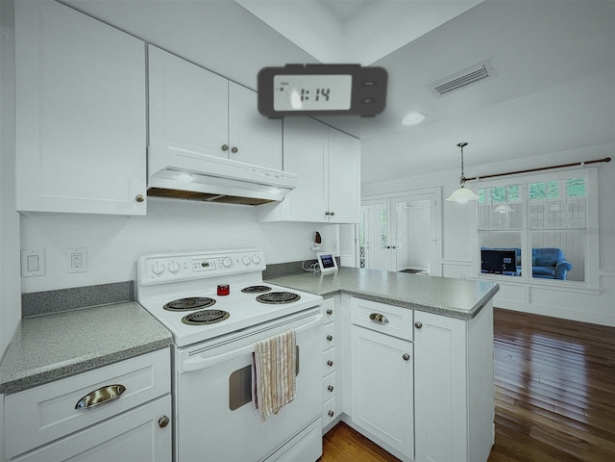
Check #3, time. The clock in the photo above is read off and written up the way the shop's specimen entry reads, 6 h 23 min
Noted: 1 h 14 min
